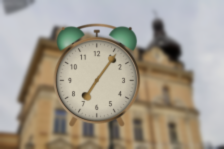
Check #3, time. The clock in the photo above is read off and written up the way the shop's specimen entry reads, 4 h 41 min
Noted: 7 h 06 min
